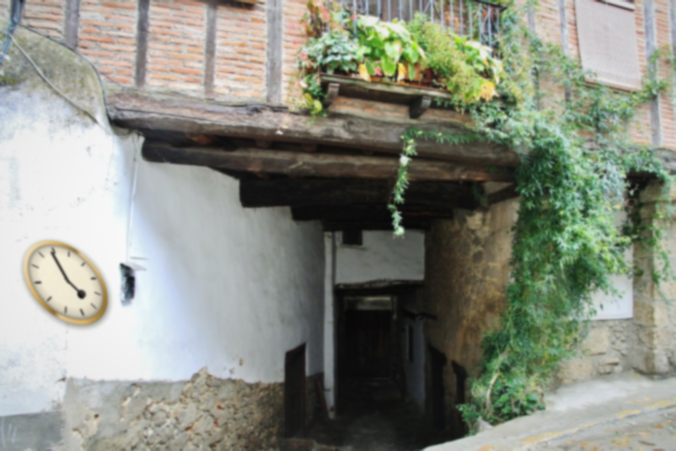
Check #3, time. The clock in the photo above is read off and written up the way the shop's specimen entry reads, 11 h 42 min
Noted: 4 h 59 min
